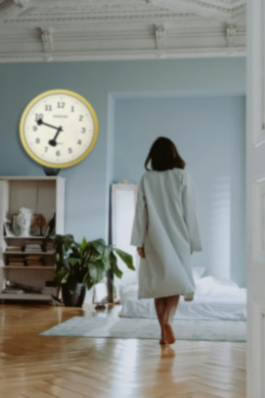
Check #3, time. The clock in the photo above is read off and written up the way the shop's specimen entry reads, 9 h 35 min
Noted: 6 h 48 min
